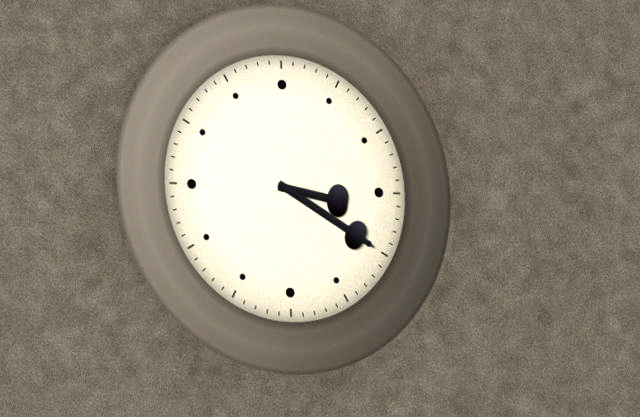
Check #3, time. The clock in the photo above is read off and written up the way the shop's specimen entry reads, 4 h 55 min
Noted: 3 h 20 min
